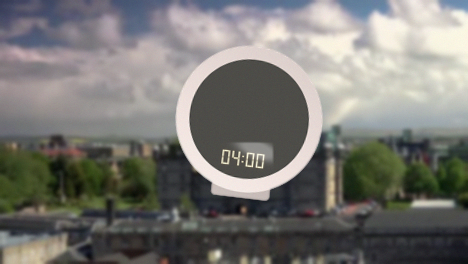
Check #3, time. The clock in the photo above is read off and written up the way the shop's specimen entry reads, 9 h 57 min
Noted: 4 h 00 min
